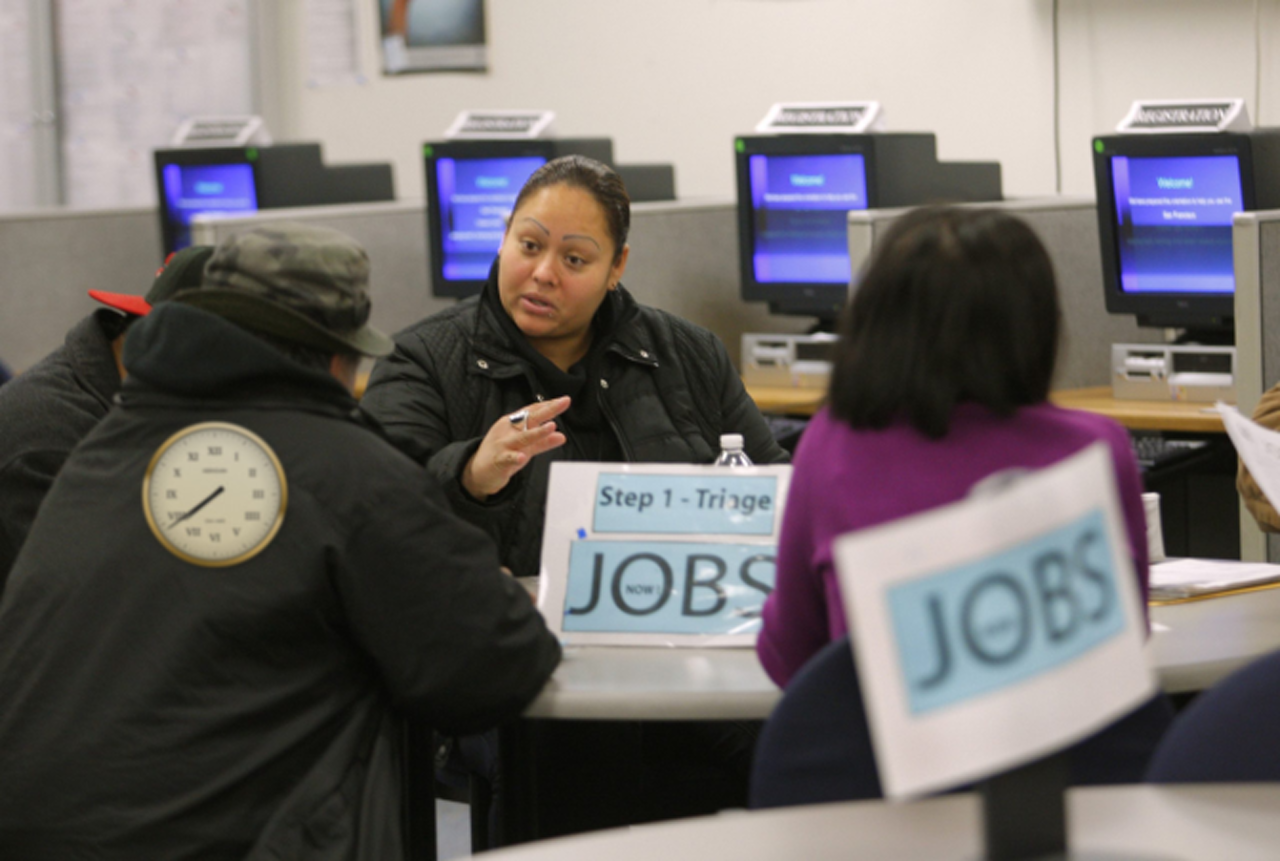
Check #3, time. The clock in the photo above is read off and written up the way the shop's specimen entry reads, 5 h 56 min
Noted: 7 h 39 min
